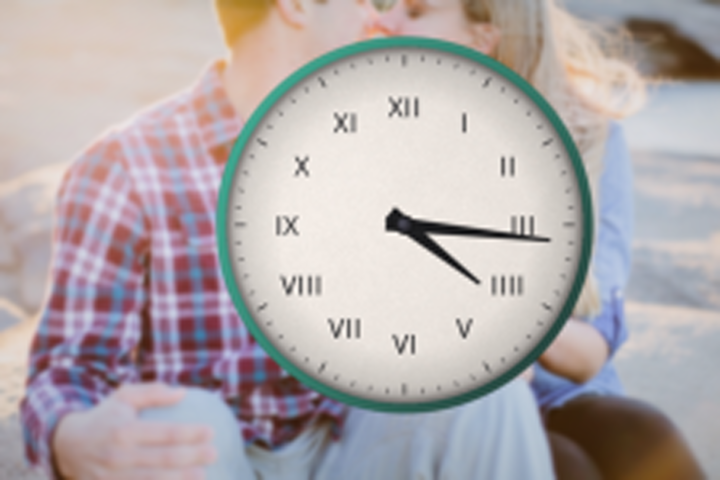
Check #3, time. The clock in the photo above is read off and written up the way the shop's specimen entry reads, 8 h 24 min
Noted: 4 h 16 min
